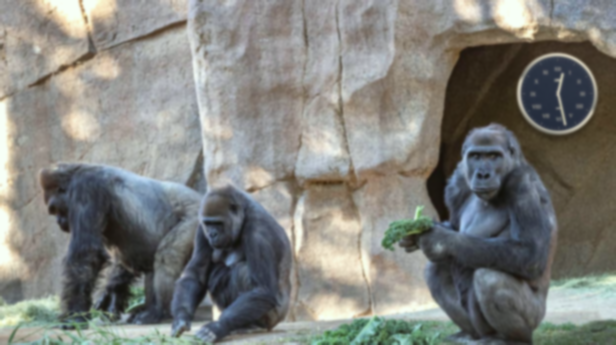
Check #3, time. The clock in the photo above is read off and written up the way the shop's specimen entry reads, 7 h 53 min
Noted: 12 h 28 min
